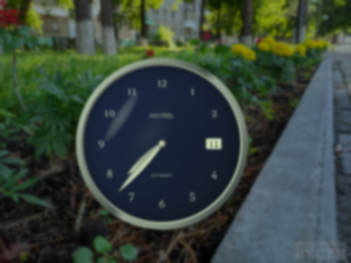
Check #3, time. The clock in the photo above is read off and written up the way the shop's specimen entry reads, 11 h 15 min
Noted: 7 h 37 min
